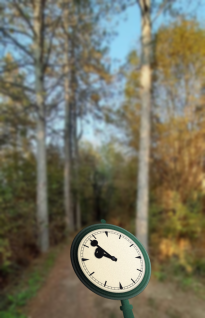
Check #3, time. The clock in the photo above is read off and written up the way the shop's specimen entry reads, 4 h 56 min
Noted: 9 h 53 min
